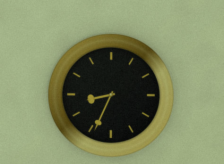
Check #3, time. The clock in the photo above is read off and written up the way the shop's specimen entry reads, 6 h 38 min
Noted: 8 h 34 min
